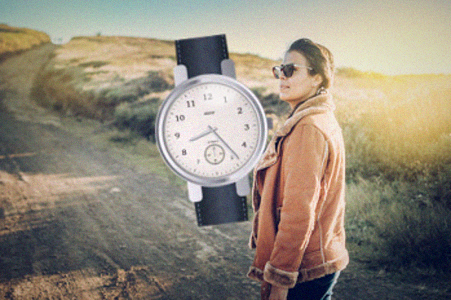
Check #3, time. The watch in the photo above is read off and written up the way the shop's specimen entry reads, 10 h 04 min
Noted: 8 h 24 min
